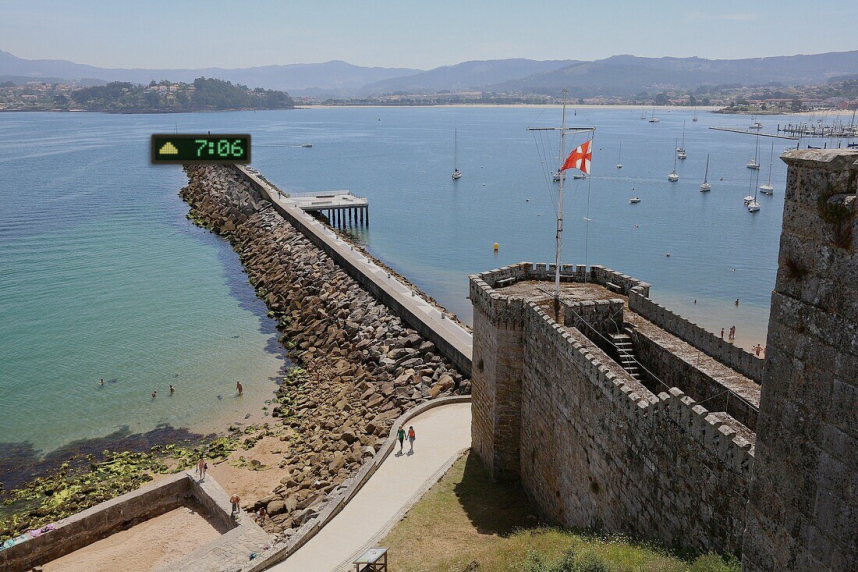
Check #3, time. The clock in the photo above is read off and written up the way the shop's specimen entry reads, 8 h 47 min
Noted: 7 h 06 min
